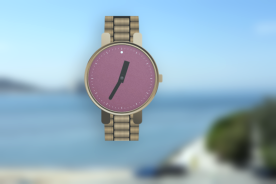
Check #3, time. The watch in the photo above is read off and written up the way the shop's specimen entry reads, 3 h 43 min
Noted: 12 h 35 min
